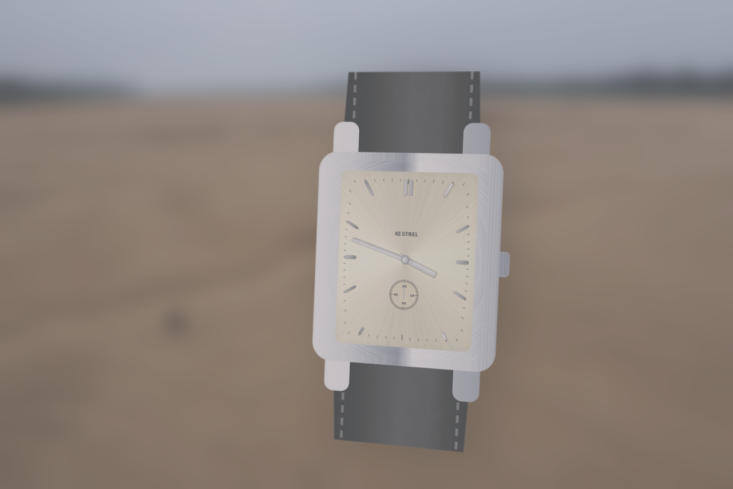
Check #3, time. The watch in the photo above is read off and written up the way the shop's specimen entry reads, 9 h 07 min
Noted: 3 h 48 min
